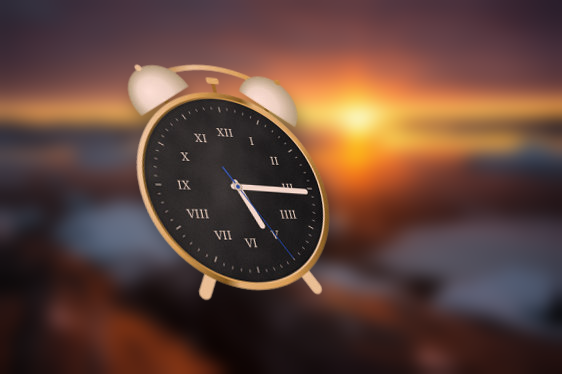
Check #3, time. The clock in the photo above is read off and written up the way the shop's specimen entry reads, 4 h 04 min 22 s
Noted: 5 h 15 min 25 s
